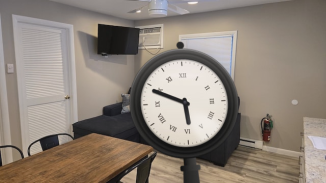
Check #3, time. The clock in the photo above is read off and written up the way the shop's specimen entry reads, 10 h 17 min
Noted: 5 h 49 min
